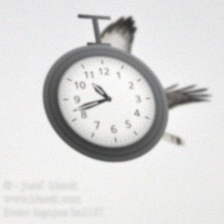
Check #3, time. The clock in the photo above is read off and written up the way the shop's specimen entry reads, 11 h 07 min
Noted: 10 h 42 min
